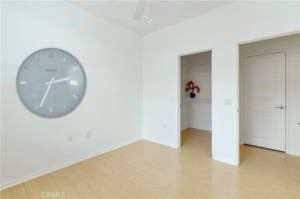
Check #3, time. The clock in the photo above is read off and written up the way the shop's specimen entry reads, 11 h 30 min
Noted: 2 h 34 min
